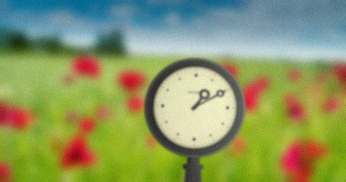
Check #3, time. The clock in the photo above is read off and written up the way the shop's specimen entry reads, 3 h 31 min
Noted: 1 h 10 min
